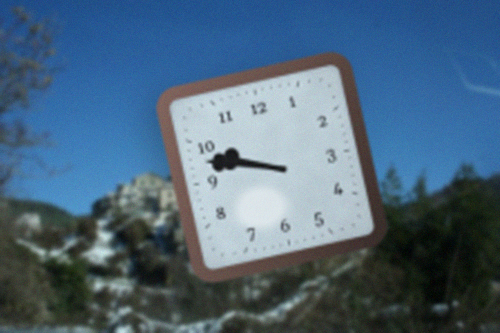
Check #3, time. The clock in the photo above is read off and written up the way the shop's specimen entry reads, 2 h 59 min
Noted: 9 h 48 min
